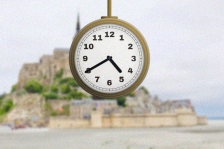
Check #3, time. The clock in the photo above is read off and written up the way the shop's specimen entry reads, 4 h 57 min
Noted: 4 h 40 min
